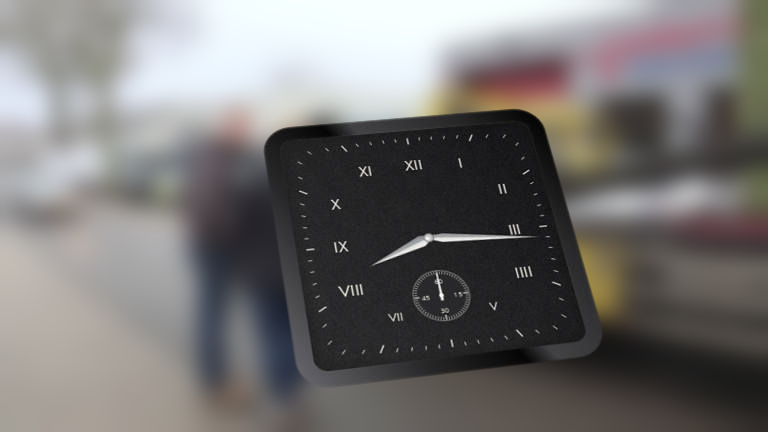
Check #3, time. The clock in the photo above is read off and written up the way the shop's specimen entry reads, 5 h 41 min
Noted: 8 h 16 min
